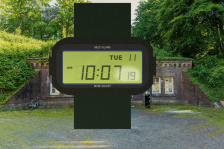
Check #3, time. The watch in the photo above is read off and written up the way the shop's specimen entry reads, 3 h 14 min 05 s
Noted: 10 h 07 min 19 s
